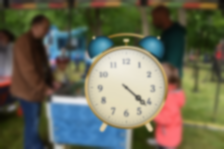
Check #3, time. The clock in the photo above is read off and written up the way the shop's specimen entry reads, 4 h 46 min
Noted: 4 h 22 min
